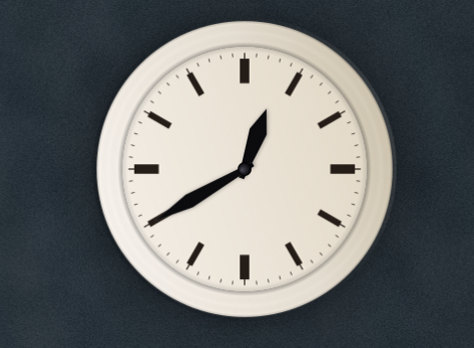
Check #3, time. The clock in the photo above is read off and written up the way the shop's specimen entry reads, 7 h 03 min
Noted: 12 h 40 min
